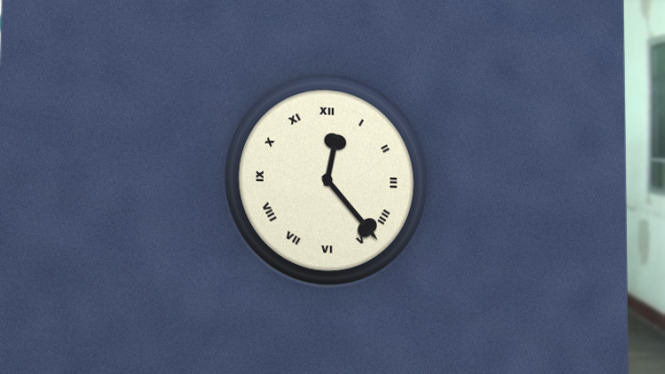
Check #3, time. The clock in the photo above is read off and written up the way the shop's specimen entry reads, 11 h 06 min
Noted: 12 h 23 min
